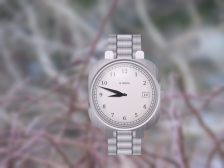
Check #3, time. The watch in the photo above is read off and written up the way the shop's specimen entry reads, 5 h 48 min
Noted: 8 h 48 min
